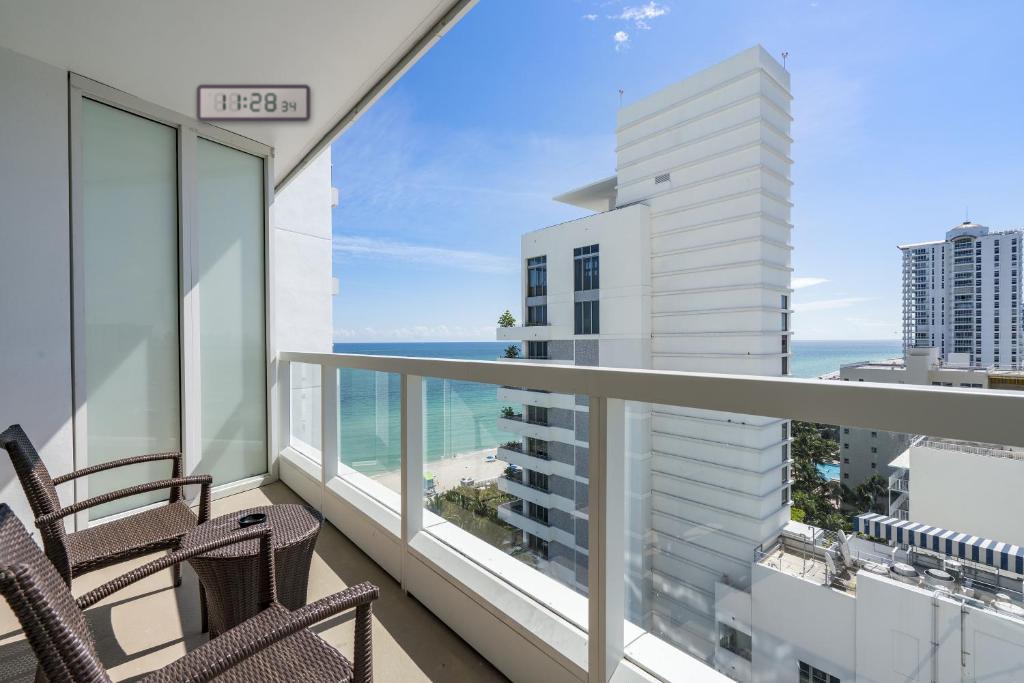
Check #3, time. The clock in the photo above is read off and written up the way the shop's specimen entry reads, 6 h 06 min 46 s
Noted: 11 h 28 min 34 s
